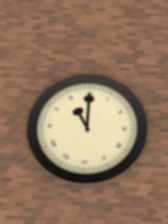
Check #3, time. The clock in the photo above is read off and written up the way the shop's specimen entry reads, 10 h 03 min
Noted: 11 h 00 min
